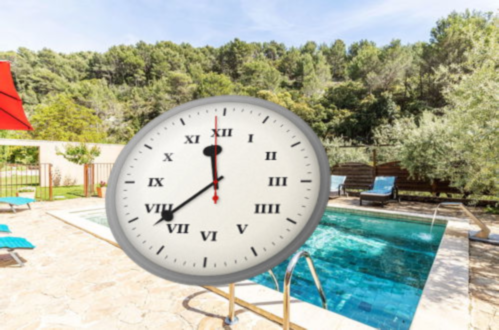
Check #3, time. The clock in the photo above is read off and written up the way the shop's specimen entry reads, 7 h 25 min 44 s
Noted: 11 h 37 min 59 s
